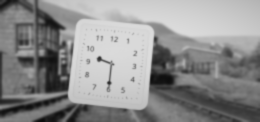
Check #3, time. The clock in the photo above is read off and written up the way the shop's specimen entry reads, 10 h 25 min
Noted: 9 h 30 min
